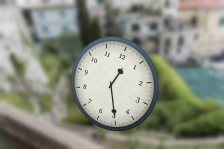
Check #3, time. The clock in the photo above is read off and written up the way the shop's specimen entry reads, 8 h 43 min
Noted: 12 h 25 min
